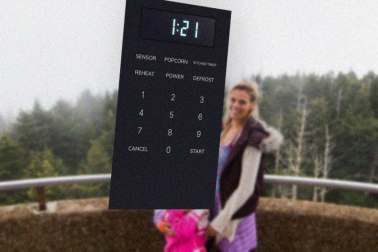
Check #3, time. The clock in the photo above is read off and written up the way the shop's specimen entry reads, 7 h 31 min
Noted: 1 h 21 min
